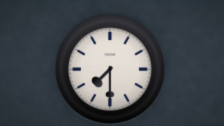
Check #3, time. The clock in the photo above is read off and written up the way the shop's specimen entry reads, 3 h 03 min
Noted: 7 h 30 min
